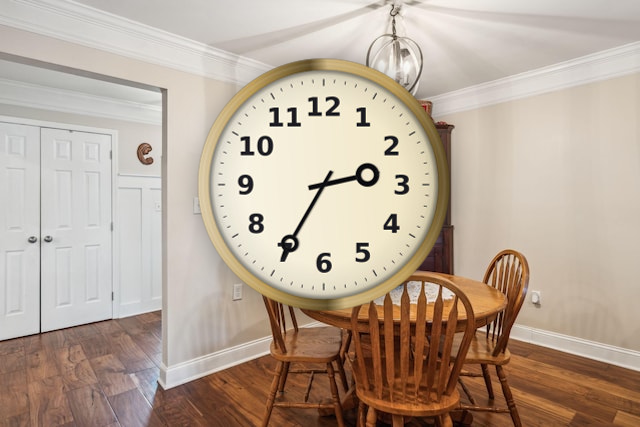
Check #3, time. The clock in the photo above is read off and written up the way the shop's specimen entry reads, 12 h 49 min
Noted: 2 h 35 min
